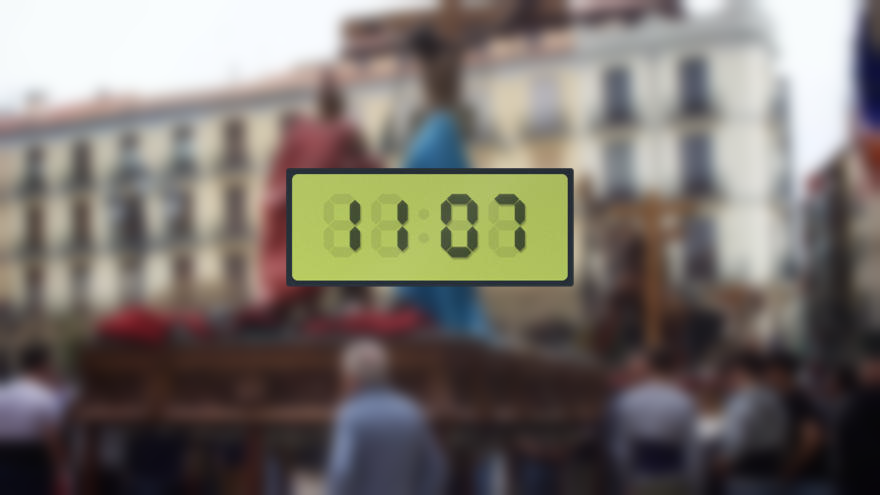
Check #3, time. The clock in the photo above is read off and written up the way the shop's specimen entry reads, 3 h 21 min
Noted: 11 h 07 min
